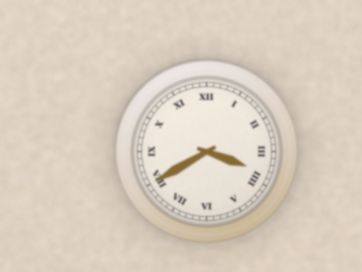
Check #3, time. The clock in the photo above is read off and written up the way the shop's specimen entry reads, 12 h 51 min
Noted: 3 h 40 min
